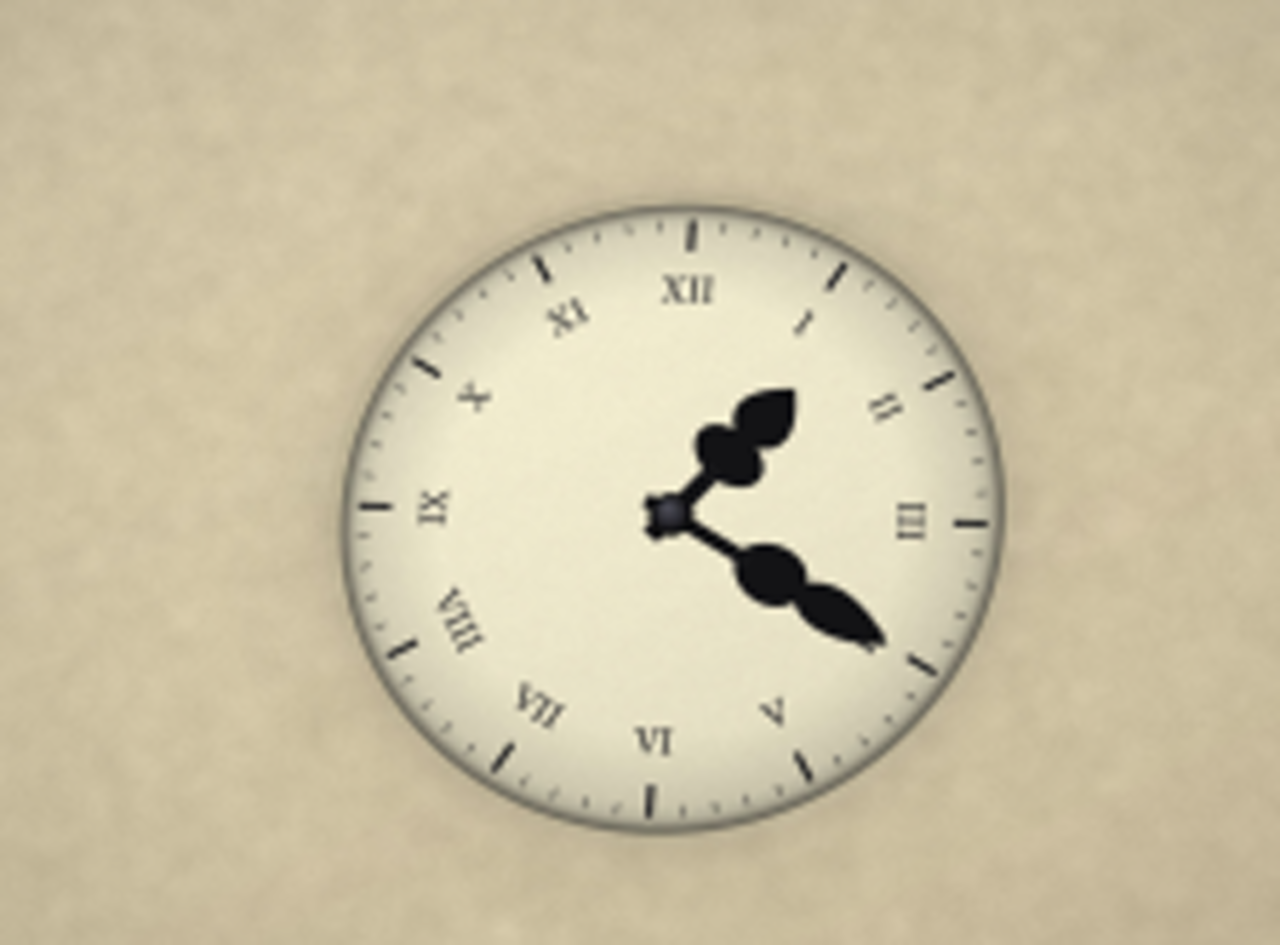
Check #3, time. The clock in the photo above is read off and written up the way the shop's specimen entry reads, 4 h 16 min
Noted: 1 h 20 min
